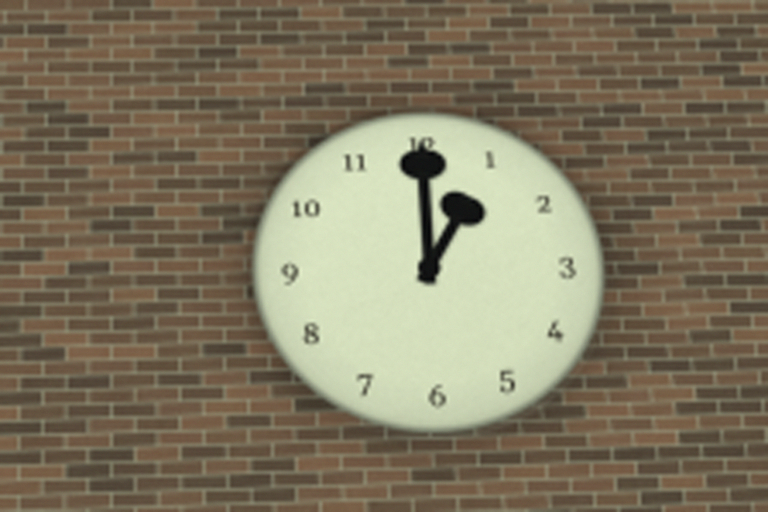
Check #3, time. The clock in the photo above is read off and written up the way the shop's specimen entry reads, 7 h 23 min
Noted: 1 h 00 min
